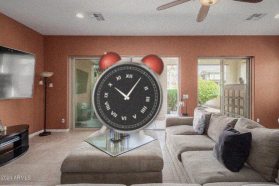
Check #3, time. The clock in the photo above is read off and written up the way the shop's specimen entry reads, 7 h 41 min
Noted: 10 h 05 min
